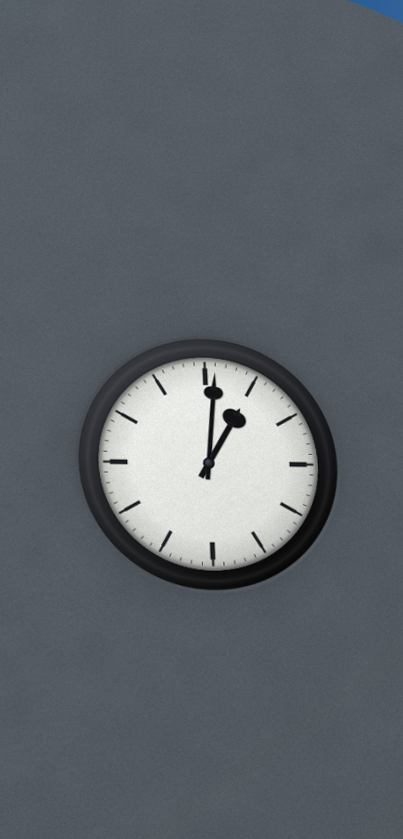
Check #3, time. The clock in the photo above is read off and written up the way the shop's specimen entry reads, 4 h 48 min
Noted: 1 h 01 min
